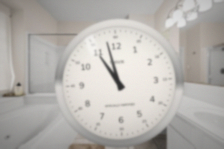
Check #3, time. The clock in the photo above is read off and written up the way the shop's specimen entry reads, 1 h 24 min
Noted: 10 h 58 min
